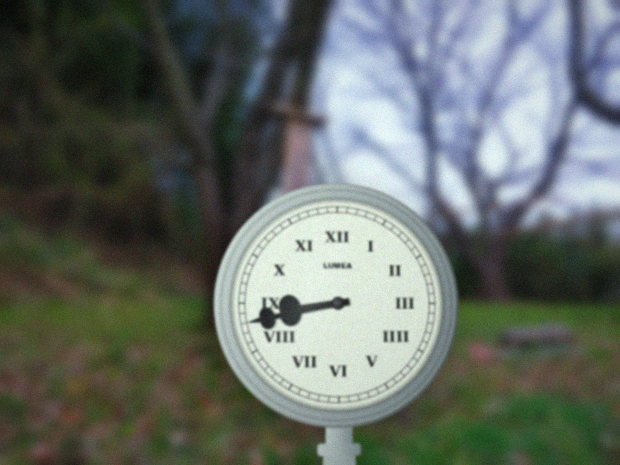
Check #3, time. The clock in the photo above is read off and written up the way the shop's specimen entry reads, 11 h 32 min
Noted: 8 h 43 min
